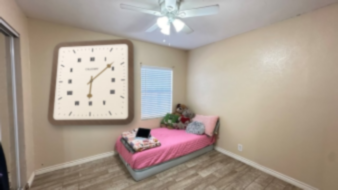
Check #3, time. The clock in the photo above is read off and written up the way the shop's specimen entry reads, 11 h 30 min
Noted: 6 h 08 min
